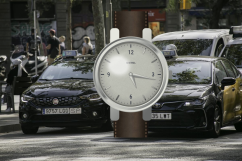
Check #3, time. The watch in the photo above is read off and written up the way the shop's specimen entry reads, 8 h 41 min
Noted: 5 h 17 min
